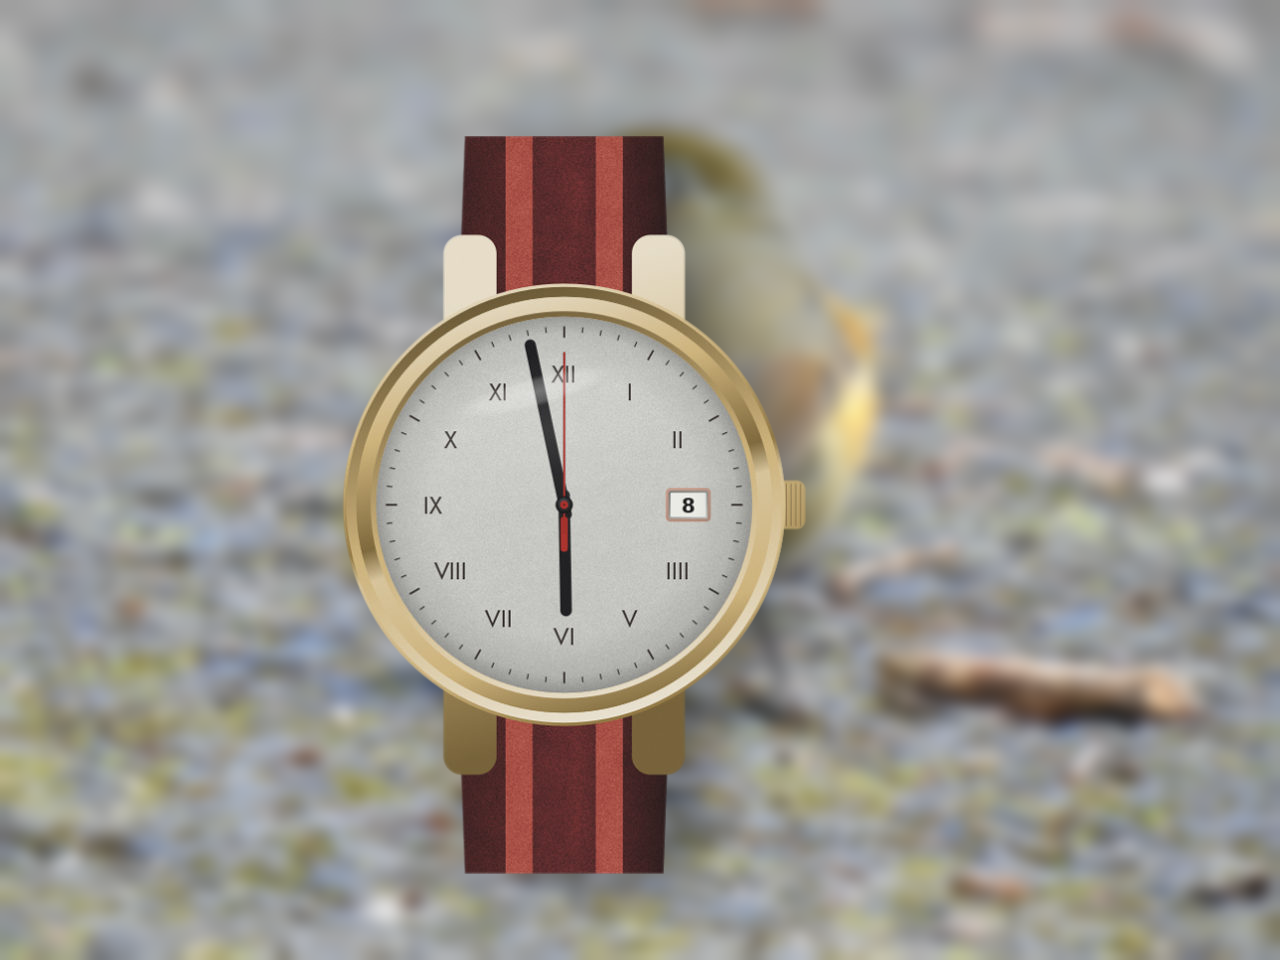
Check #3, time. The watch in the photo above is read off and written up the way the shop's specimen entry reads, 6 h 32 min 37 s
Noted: 5 h 58 min 00 s
